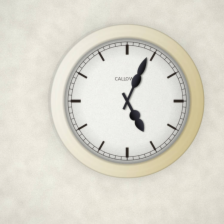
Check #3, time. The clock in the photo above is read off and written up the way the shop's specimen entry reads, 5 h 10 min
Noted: 5 h 04 min
